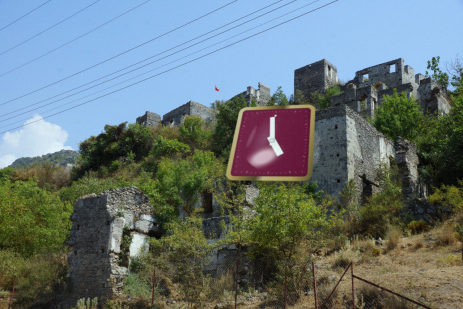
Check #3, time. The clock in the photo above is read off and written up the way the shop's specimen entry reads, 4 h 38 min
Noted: 4 h 59 min
